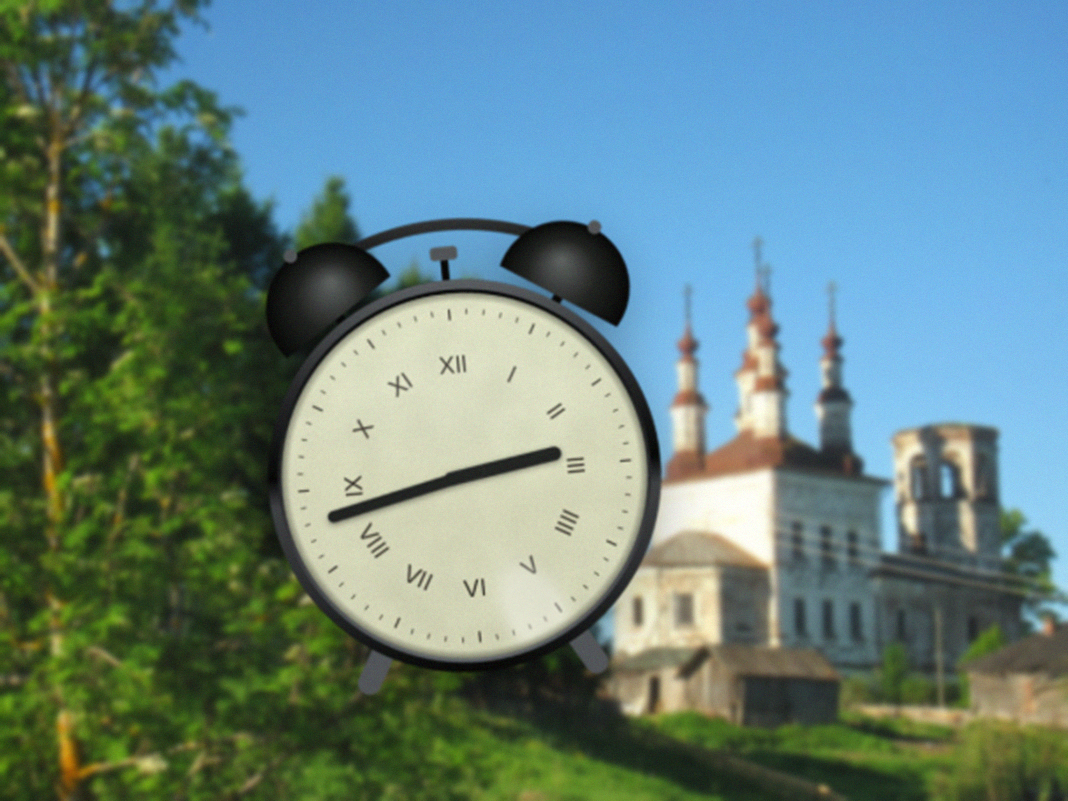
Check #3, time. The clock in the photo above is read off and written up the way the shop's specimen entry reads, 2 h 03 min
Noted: 2 h 43 min
